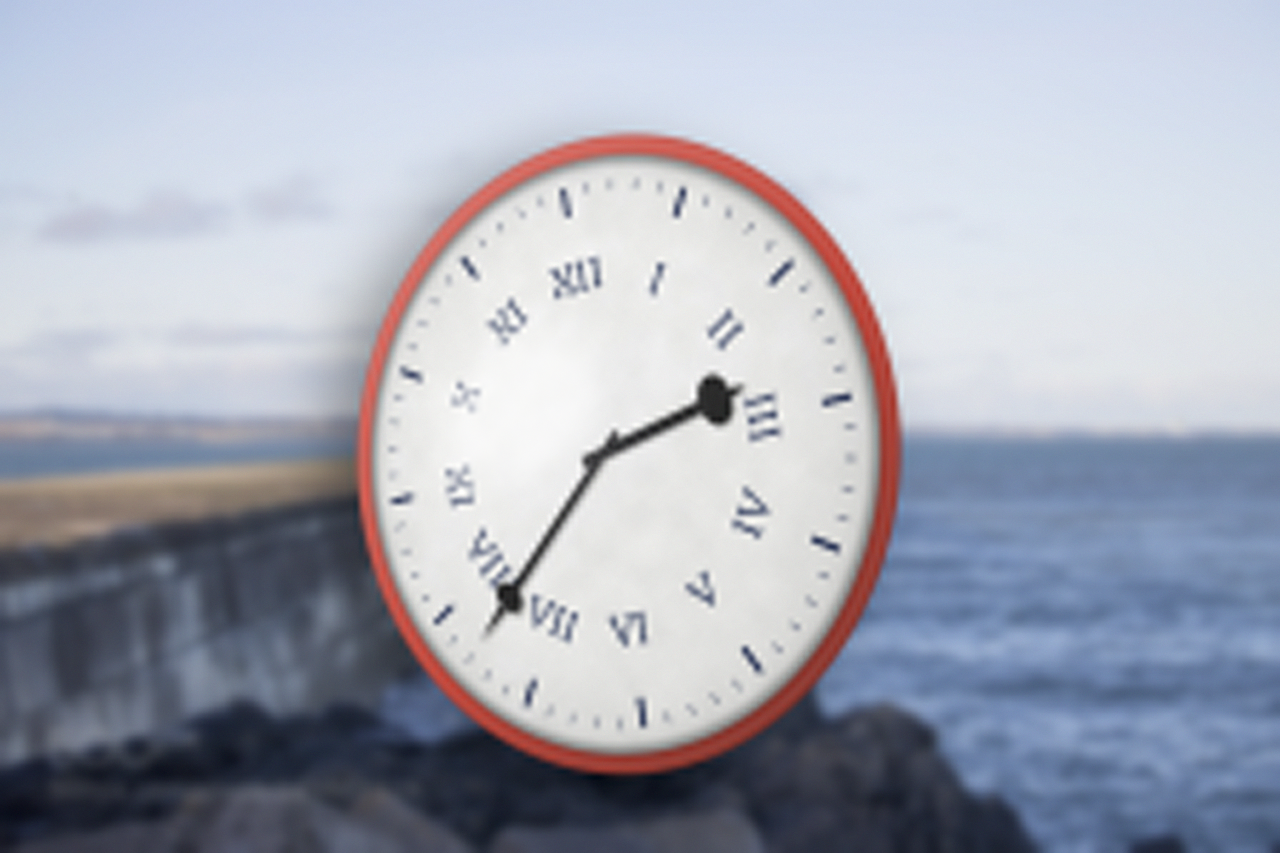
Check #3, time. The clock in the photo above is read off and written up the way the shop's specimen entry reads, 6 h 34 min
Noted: 2 h 38 min
